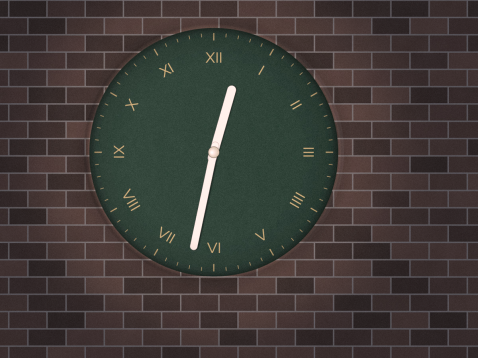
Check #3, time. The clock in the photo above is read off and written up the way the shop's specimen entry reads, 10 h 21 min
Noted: 12 h 32 min
